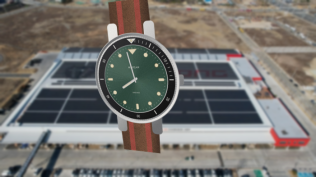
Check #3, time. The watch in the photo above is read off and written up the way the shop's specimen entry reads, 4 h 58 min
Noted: 7 h 58 min
